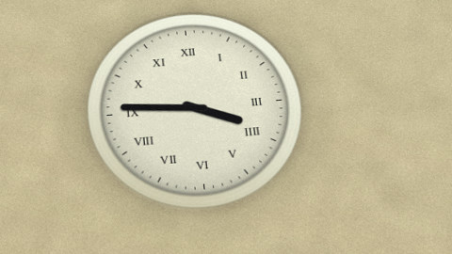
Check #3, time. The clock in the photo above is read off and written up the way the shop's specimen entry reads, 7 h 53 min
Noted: 3 h 46 min
